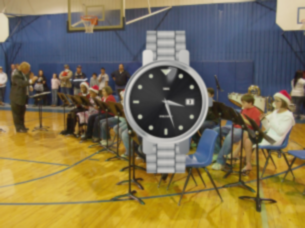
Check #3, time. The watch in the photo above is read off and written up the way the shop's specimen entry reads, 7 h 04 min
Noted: 3 h 27 min
